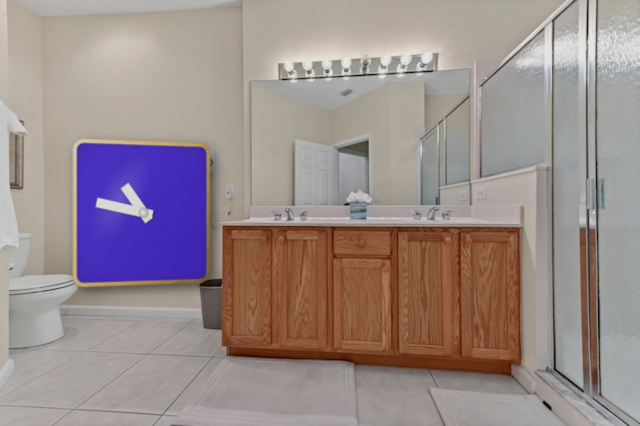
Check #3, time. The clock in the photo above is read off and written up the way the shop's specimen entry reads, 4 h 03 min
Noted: 10 h 47 min
